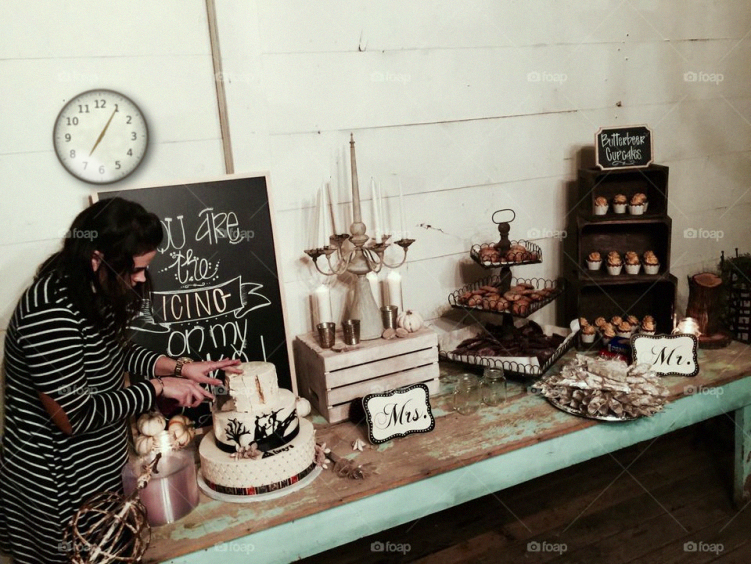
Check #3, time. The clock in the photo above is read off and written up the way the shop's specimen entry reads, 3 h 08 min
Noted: 7 h 05 min
